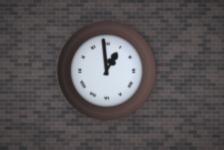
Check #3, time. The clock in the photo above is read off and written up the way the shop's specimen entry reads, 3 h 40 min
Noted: 12 h 59 min
